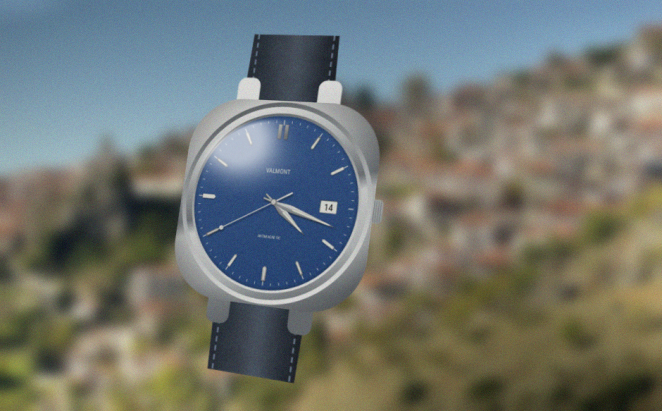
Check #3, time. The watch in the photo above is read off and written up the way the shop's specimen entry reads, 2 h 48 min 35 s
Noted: 4 h 17 min 40 s
